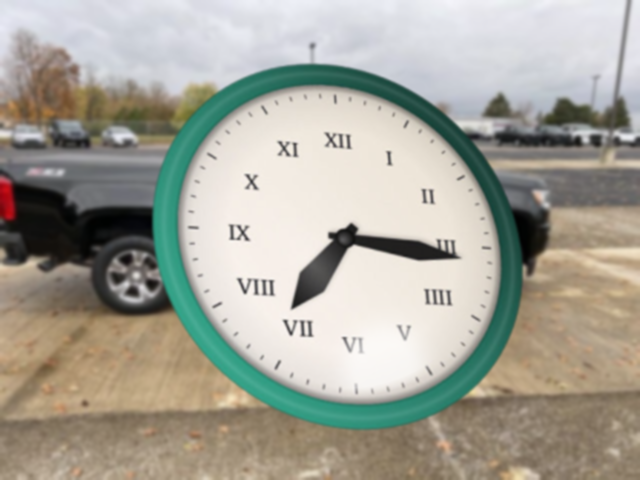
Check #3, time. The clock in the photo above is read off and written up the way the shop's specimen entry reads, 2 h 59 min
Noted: 7 h 16 min
